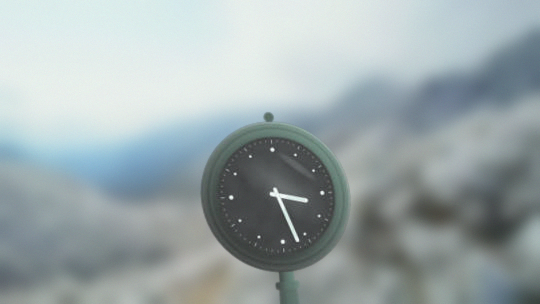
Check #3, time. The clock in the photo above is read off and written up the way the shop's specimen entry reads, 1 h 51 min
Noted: 3 h 27 min
